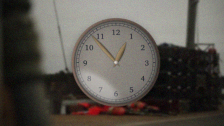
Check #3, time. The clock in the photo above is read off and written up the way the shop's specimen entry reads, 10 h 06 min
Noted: 12 h 53 min
